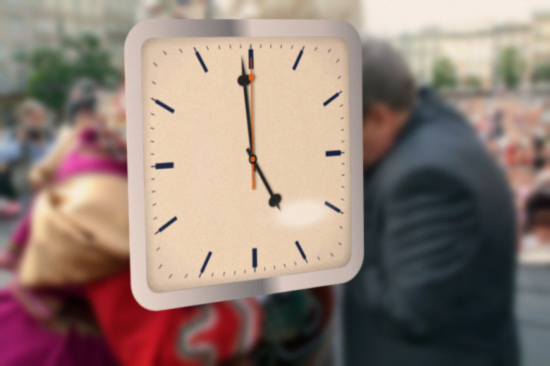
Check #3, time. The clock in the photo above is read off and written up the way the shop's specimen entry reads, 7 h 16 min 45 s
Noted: 4 h 59 min 00 s
